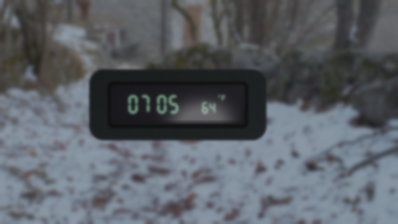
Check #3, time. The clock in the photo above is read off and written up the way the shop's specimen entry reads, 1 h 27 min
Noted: 7 h 05 min
